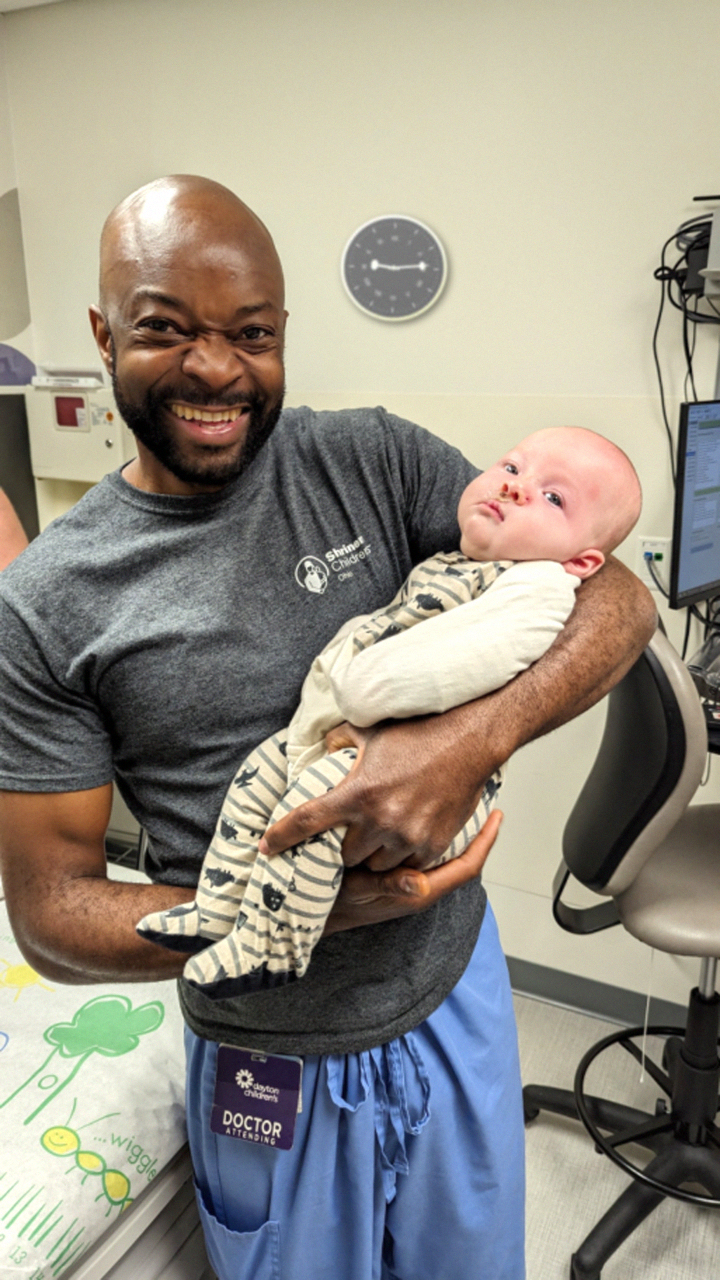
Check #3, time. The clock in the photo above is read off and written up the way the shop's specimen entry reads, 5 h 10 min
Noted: 9 h 14 min
